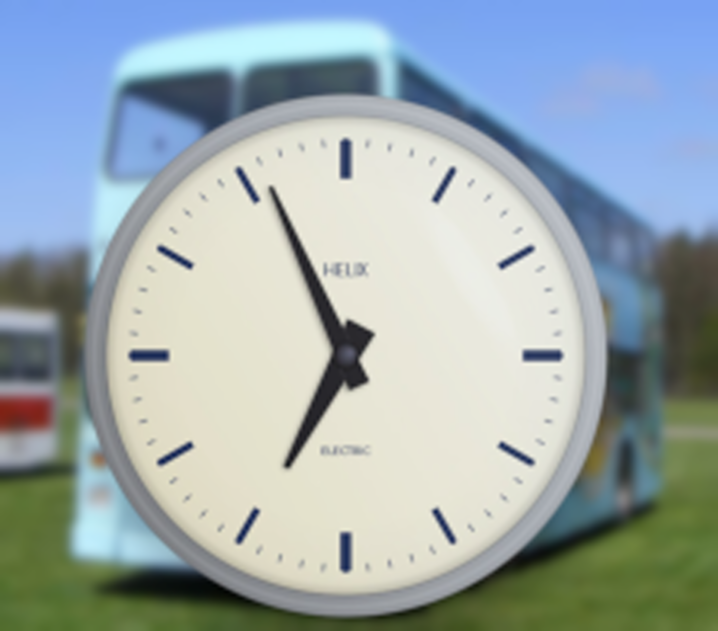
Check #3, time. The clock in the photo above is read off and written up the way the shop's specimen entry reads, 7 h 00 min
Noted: 6 h 56 min
